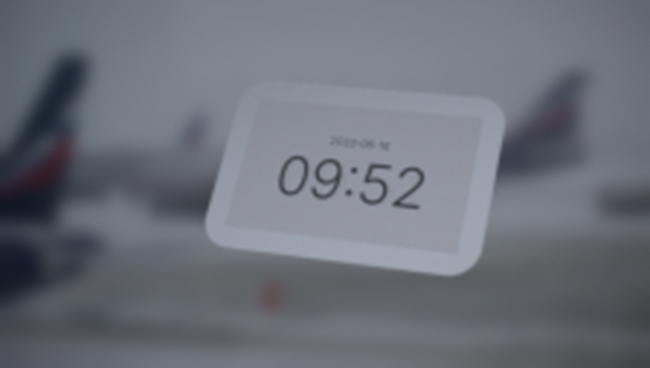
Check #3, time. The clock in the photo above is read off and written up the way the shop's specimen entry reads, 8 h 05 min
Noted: 9 h 52 min
